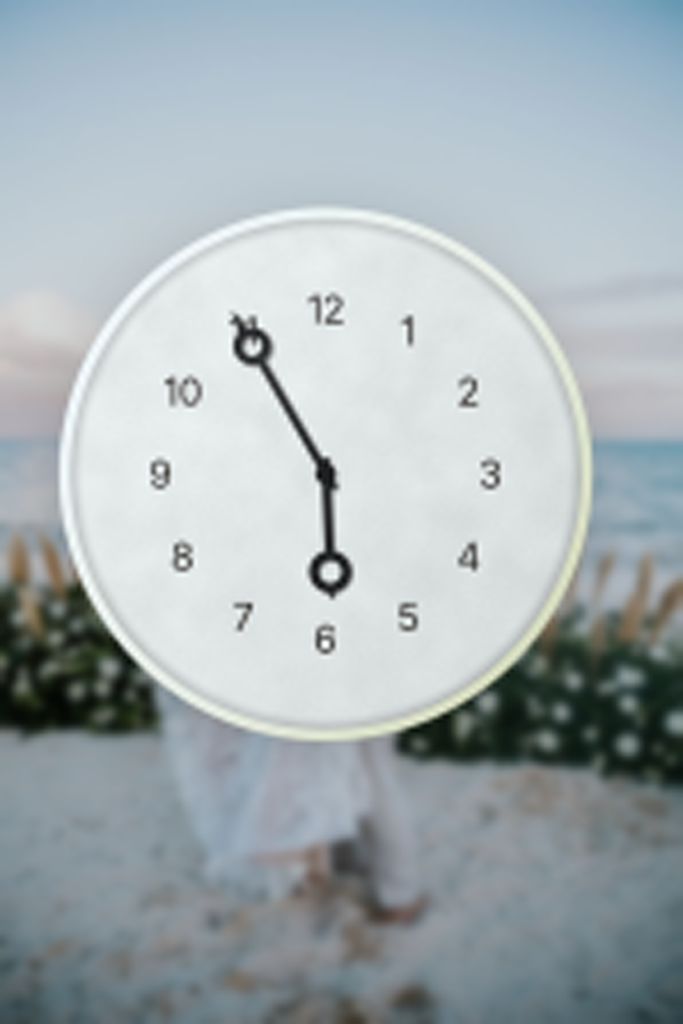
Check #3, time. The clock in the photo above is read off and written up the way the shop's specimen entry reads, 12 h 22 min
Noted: 5 h 55 min
